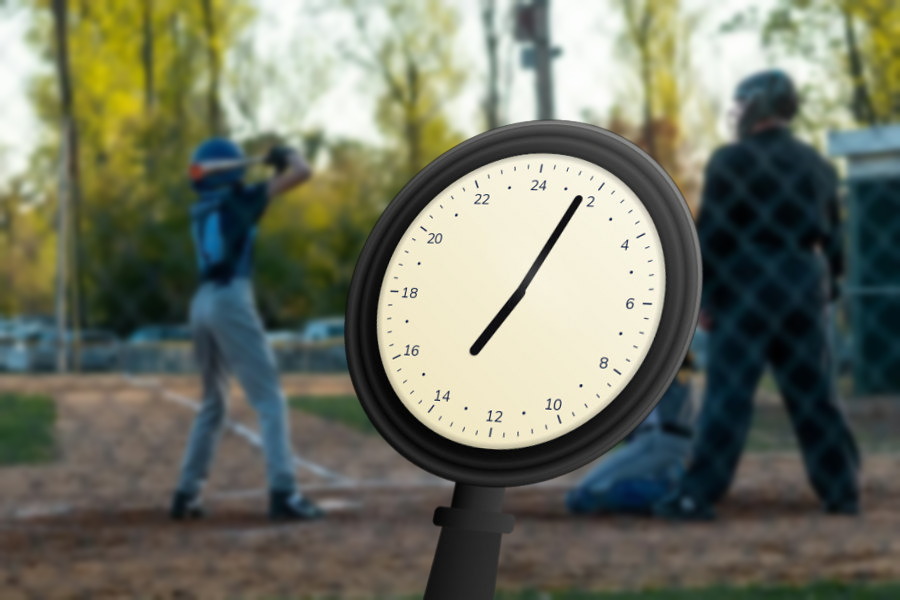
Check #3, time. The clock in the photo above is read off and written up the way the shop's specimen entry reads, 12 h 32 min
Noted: 14 h 04 min
